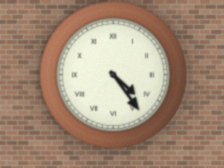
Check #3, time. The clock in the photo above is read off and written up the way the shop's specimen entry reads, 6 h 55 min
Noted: 4 h 24 min
